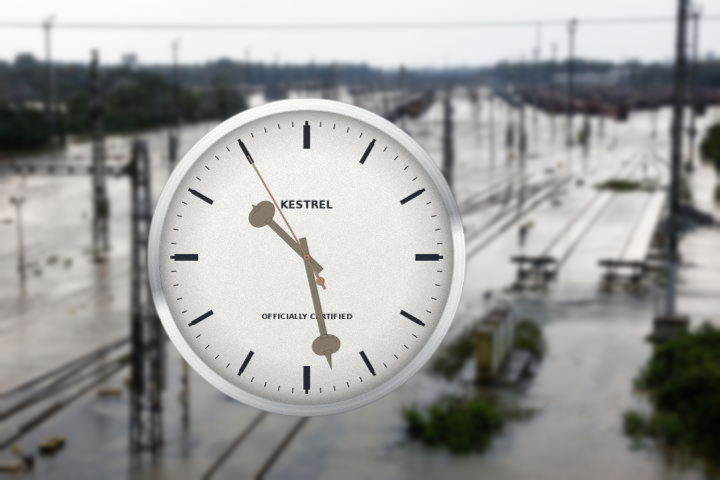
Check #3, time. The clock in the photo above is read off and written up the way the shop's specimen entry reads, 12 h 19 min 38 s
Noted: 10 h 27 min 55 s
